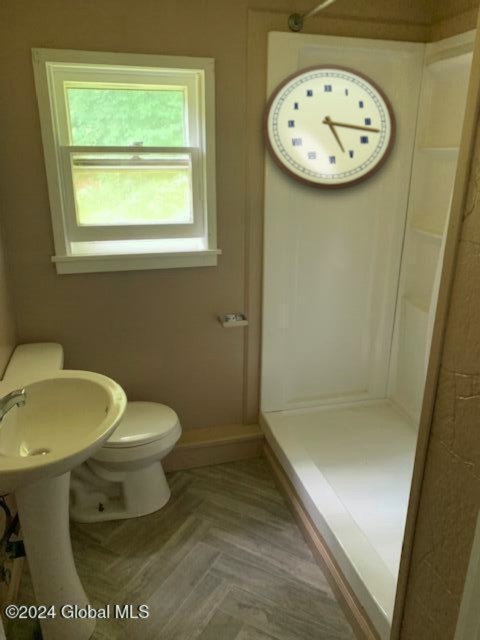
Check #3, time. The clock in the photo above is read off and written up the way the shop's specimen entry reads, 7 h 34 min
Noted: 5 h 17 min
